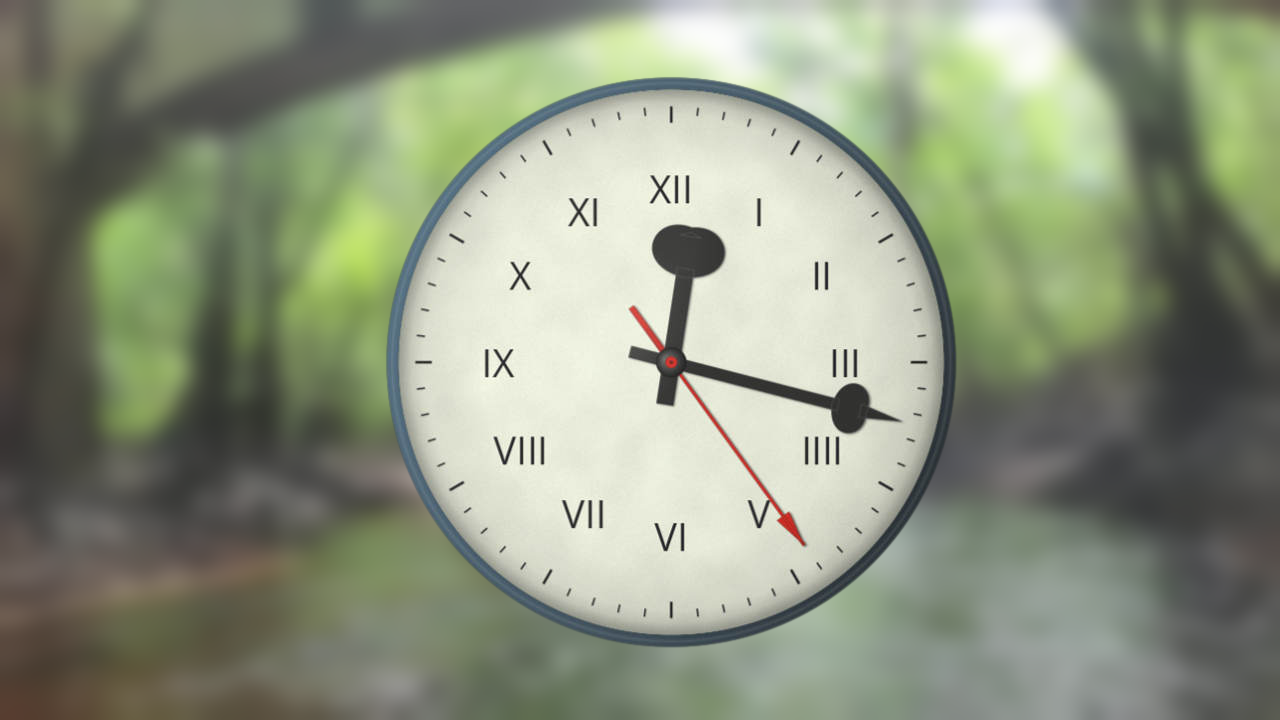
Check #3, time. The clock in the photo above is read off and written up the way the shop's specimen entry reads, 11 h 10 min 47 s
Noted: 12 h 17 min 24 s
